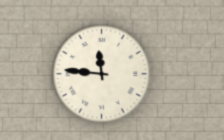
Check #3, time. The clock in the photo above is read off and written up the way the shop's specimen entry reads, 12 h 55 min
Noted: 11 h 46 min
